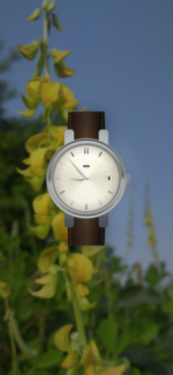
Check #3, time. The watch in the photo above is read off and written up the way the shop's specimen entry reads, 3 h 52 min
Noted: 8 h 53 min
